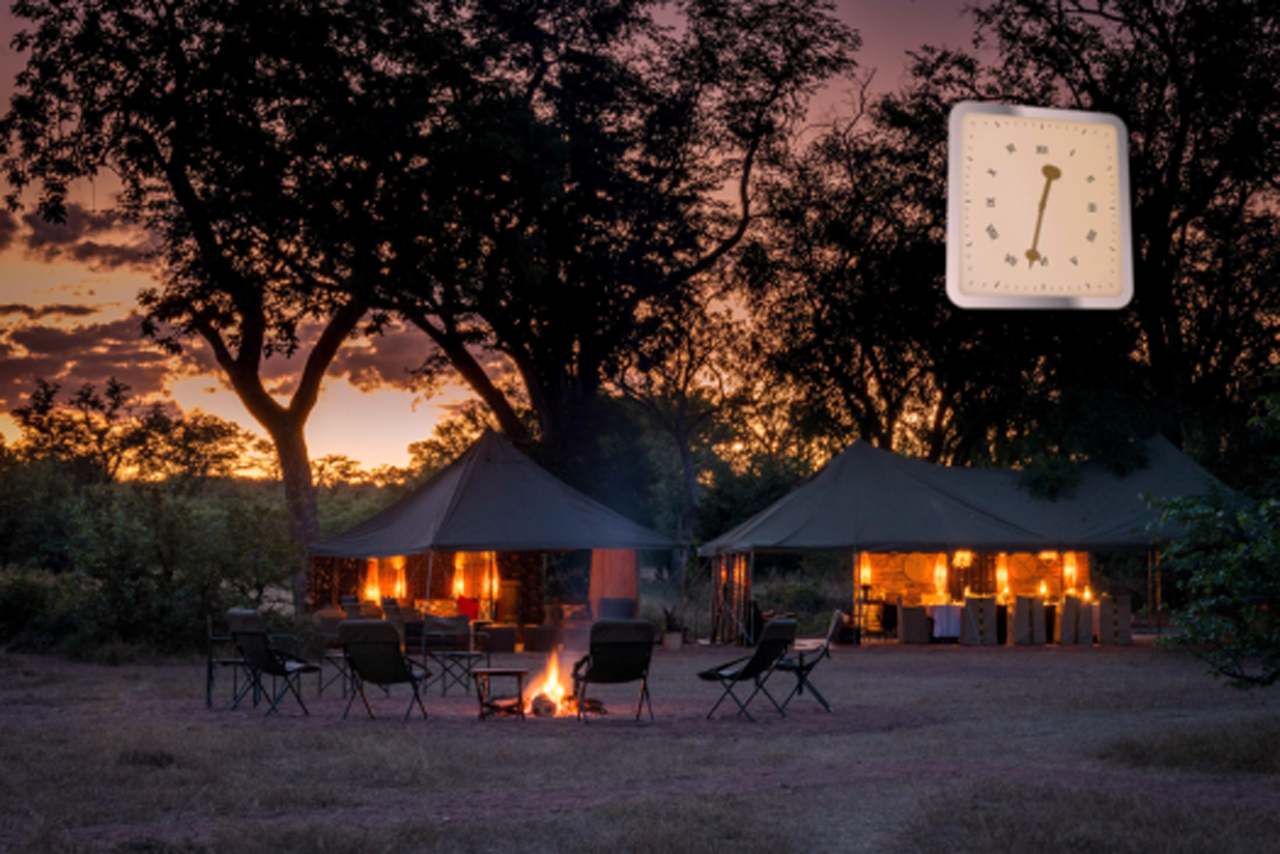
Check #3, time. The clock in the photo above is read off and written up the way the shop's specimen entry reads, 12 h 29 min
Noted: 12 h 32 min
